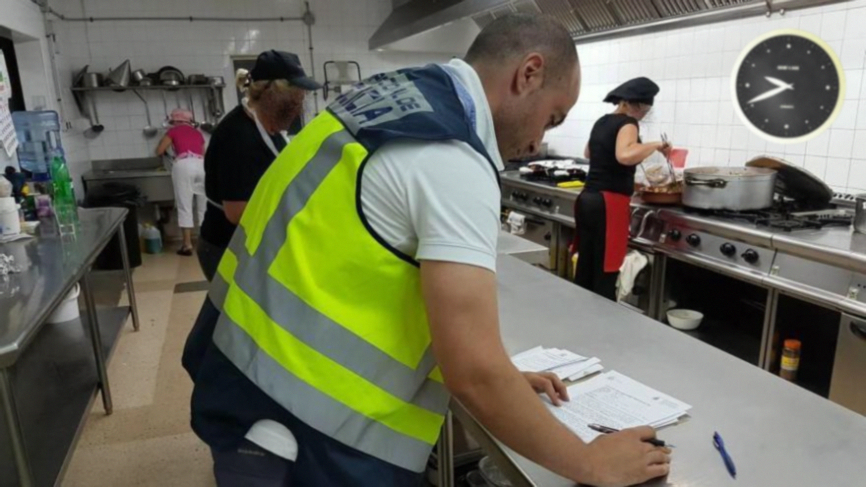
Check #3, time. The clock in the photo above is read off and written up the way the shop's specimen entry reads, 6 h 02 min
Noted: 9 h 41 min
